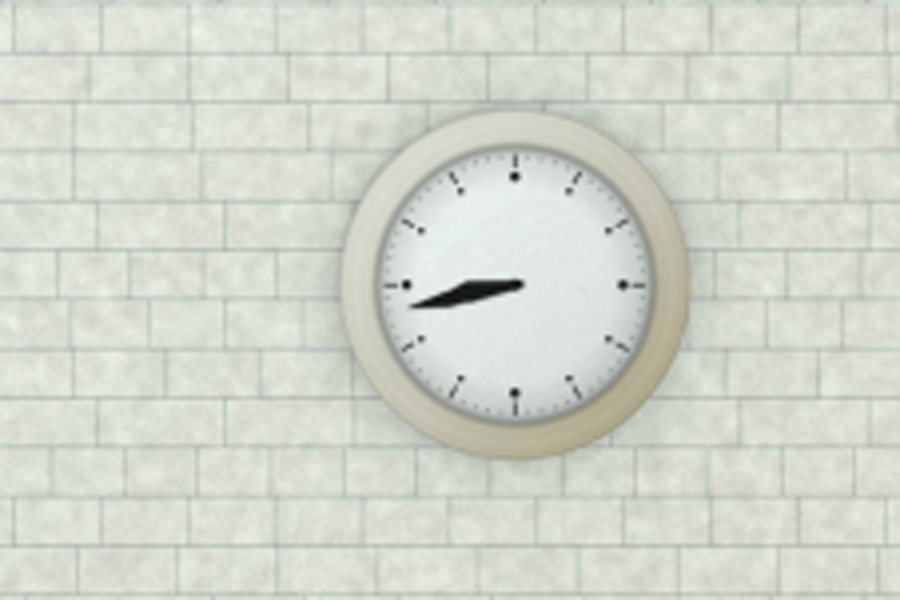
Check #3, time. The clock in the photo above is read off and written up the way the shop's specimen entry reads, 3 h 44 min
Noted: 8 h 43 min
